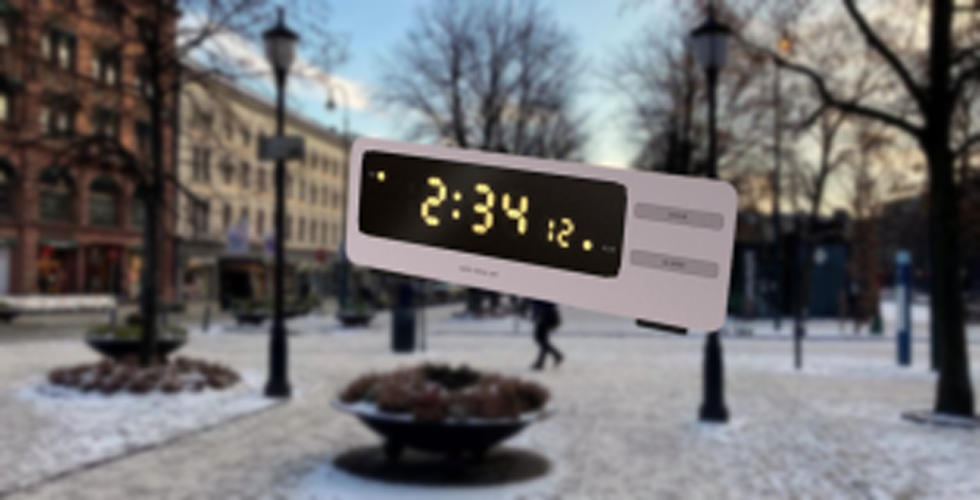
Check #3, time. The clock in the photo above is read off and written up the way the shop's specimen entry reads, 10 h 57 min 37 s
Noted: 2 h 34 min 12 s
